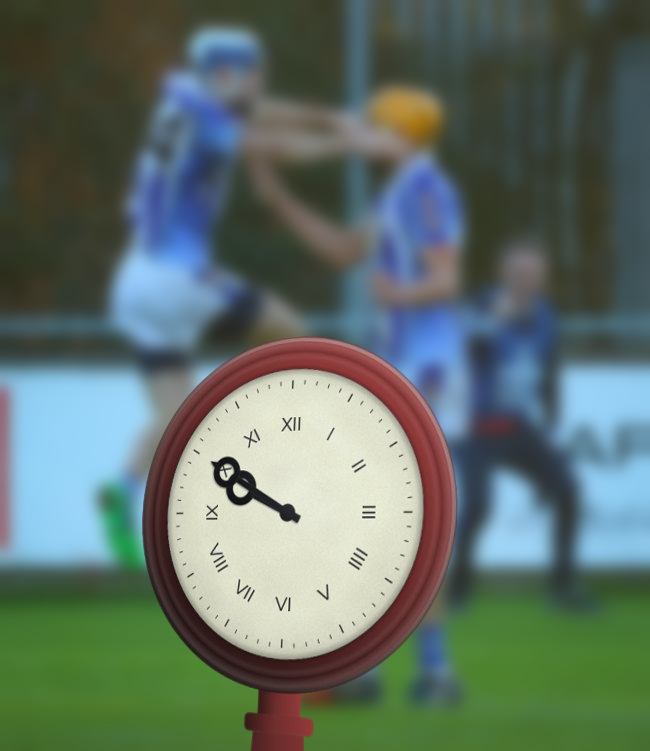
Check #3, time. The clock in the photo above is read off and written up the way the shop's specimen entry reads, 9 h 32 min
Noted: 9 h 50 min
